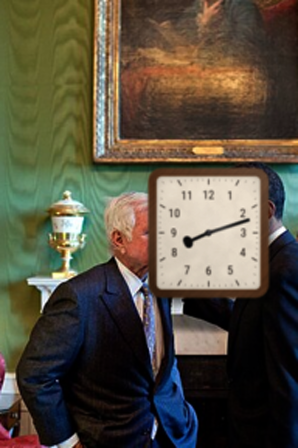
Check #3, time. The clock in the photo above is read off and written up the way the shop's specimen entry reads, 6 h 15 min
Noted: 8 h 12 min
